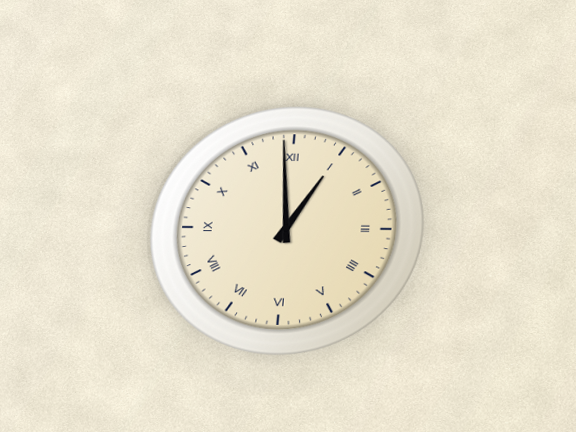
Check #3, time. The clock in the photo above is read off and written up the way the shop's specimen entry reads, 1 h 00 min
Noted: 12 h 59 min
